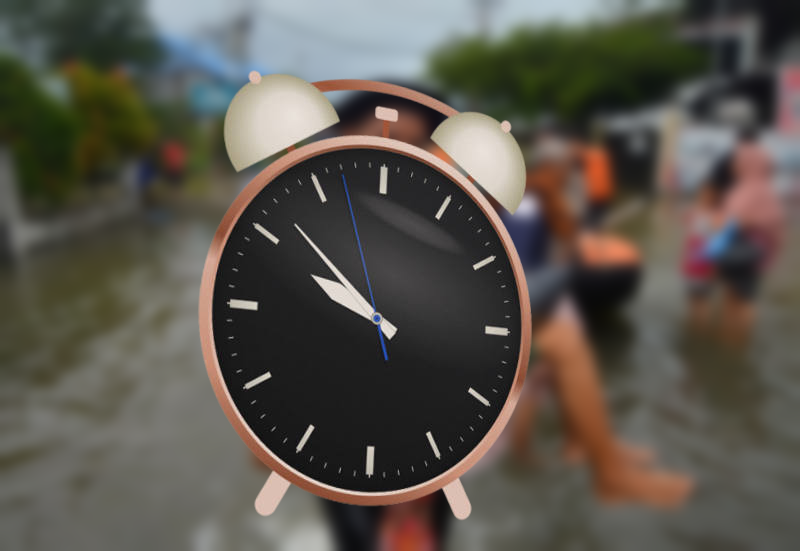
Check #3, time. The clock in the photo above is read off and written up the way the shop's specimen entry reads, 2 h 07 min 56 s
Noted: 9 h 51 min 57 s
